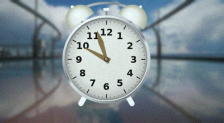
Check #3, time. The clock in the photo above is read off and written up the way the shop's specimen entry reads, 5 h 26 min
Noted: 9 h 57 min
